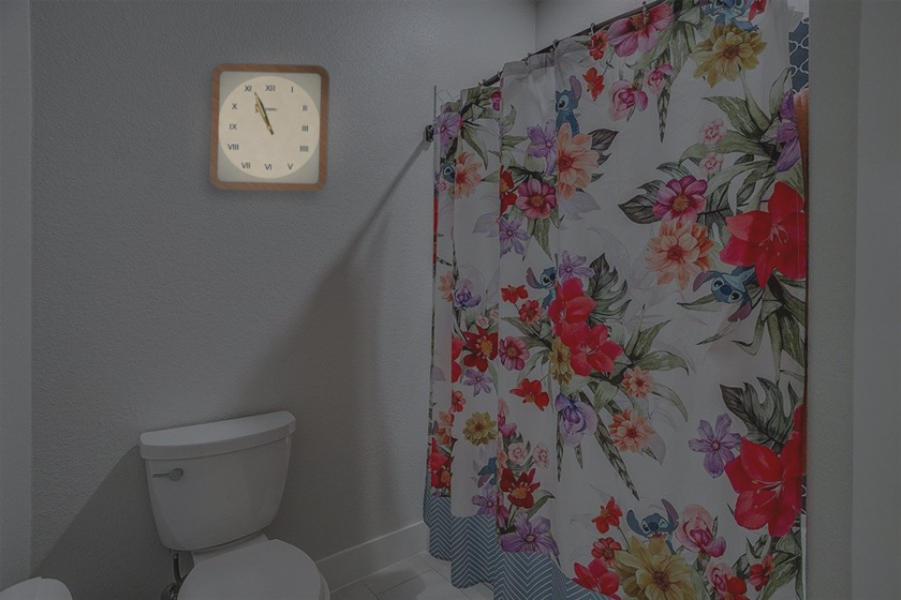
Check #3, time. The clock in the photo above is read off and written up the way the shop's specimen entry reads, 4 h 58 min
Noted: 10 h 56 min
